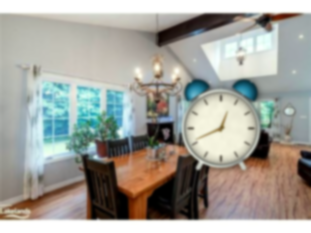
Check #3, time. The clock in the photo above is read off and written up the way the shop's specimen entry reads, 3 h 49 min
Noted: 12 h 41 min
